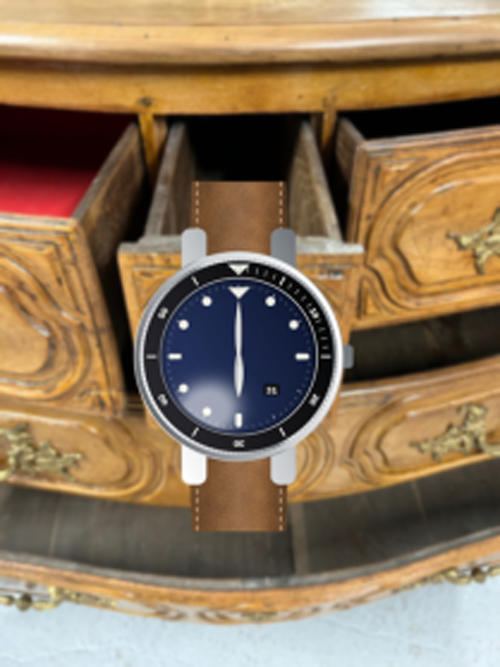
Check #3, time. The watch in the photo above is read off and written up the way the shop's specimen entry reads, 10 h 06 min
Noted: 6 h 00 min
